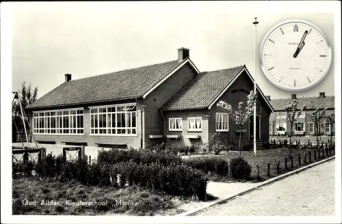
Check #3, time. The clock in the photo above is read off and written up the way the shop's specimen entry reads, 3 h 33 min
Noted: 1 h 04 min
